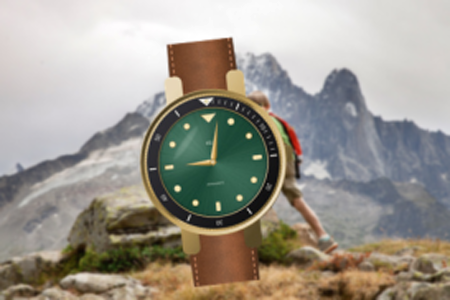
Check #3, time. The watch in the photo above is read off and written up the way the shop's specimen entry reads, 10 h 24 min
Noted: 9 h 02 min
